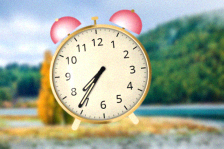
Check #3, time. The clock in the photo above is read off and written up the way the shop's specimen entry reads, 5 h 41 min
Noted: 7 h 36 min
